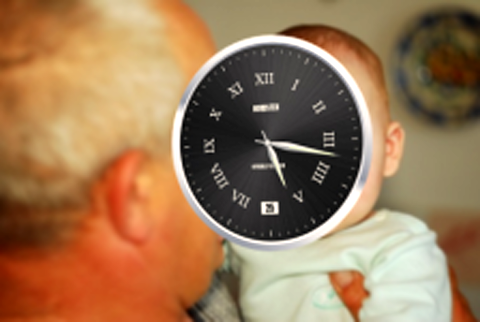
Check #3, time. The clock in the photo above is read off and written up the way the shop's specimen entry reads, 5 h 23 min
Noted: 5 h 17 min
